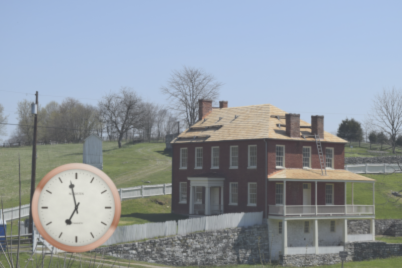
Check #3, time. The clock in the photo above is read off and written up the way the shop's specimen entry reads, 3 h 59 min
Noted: 6 h 58 min
